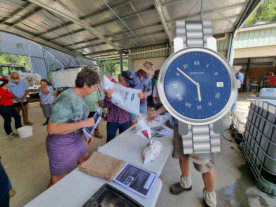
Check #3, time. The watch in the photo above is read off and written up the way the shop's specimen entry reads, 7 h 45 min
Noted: 5 h 52 min
